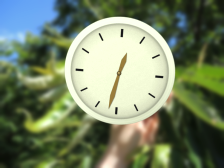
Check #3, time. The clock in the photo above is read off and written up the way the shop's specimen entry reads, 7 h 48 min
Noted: 12 h 32 min
